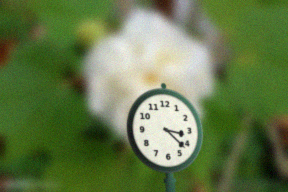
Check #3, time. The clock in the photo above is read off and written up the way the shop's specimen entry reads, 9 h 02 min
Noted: 3 h 22 min
